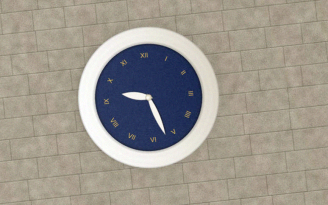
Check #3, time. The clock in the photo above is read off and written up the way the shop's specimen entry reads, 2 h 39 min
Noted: 9 h 27 min
